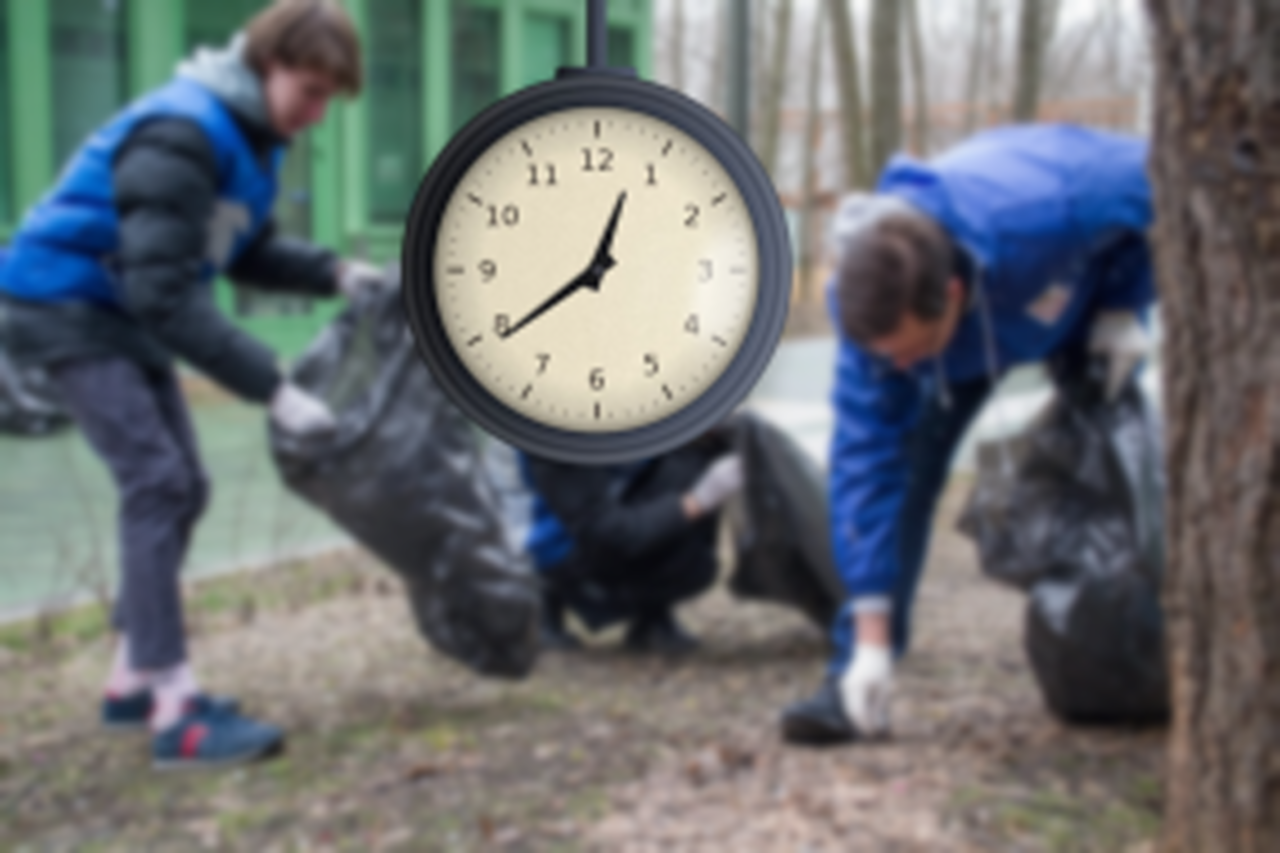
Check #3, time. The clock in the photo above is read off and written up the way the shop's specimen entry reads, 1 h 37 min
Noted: 12 h 39 min
